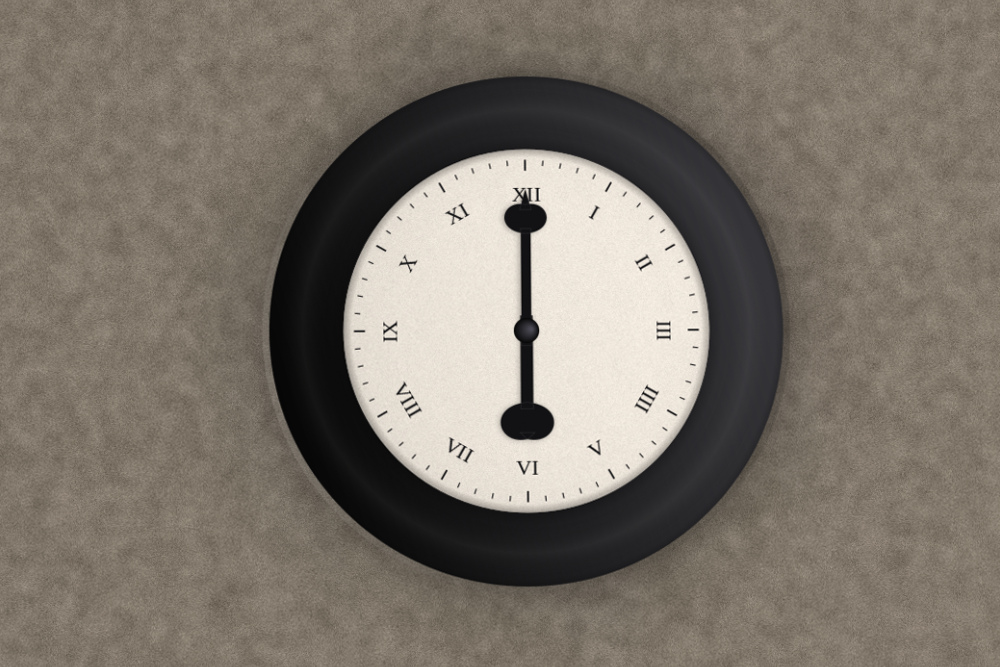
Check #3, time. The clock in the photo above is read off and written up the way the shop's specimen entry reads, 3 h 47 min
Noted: 6 h 00 min
